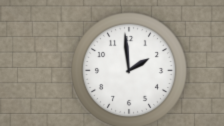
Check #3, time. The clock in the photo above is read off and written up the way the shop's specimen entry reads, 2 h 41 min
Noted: 1 h 59 min
